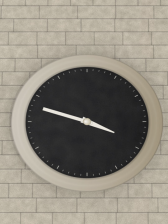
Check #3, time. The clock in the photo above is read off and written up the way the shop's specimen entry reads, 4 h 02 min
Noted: 3 h 48 min
